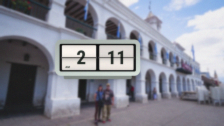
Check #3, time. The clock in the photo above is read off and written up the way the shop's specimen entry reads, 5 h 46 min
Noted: 2 h 11 min
